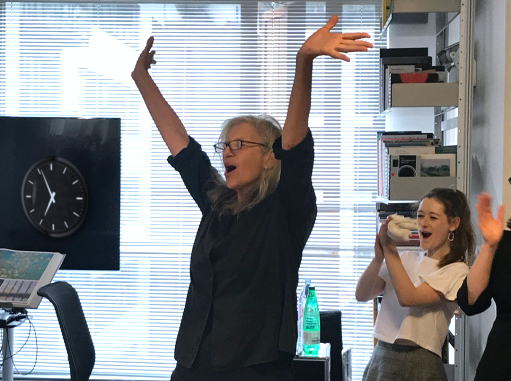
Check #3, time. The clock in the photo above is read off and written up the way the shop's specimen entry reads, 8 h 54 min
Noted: 6 h 56 min
